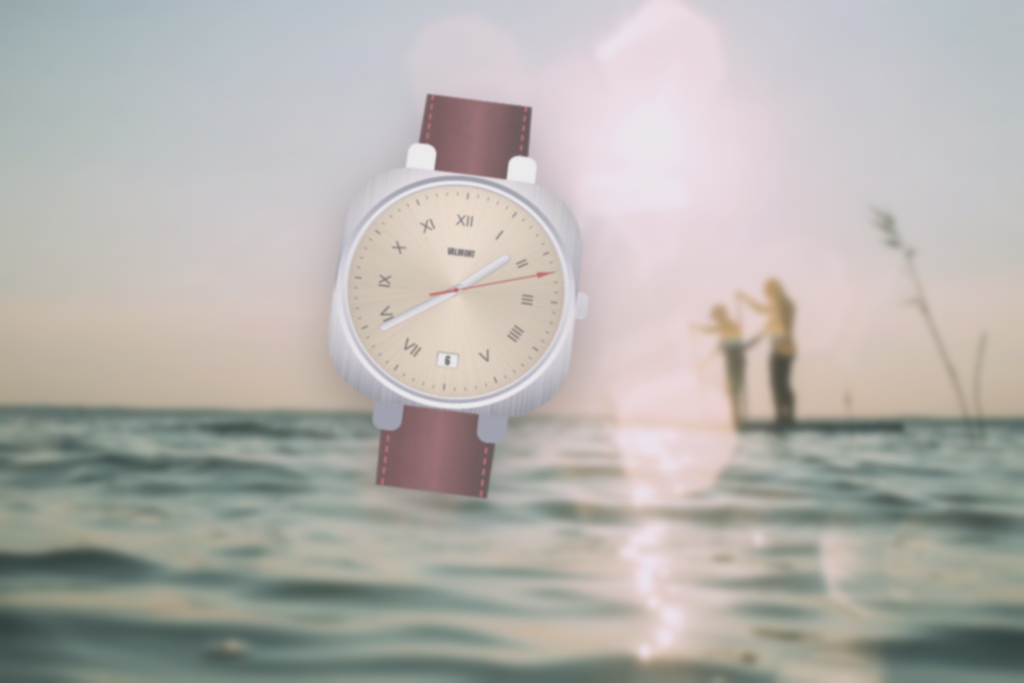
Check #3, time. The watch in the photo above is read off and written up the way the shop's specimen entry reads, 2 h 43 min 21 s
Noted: 1 h 39 min 12 s
